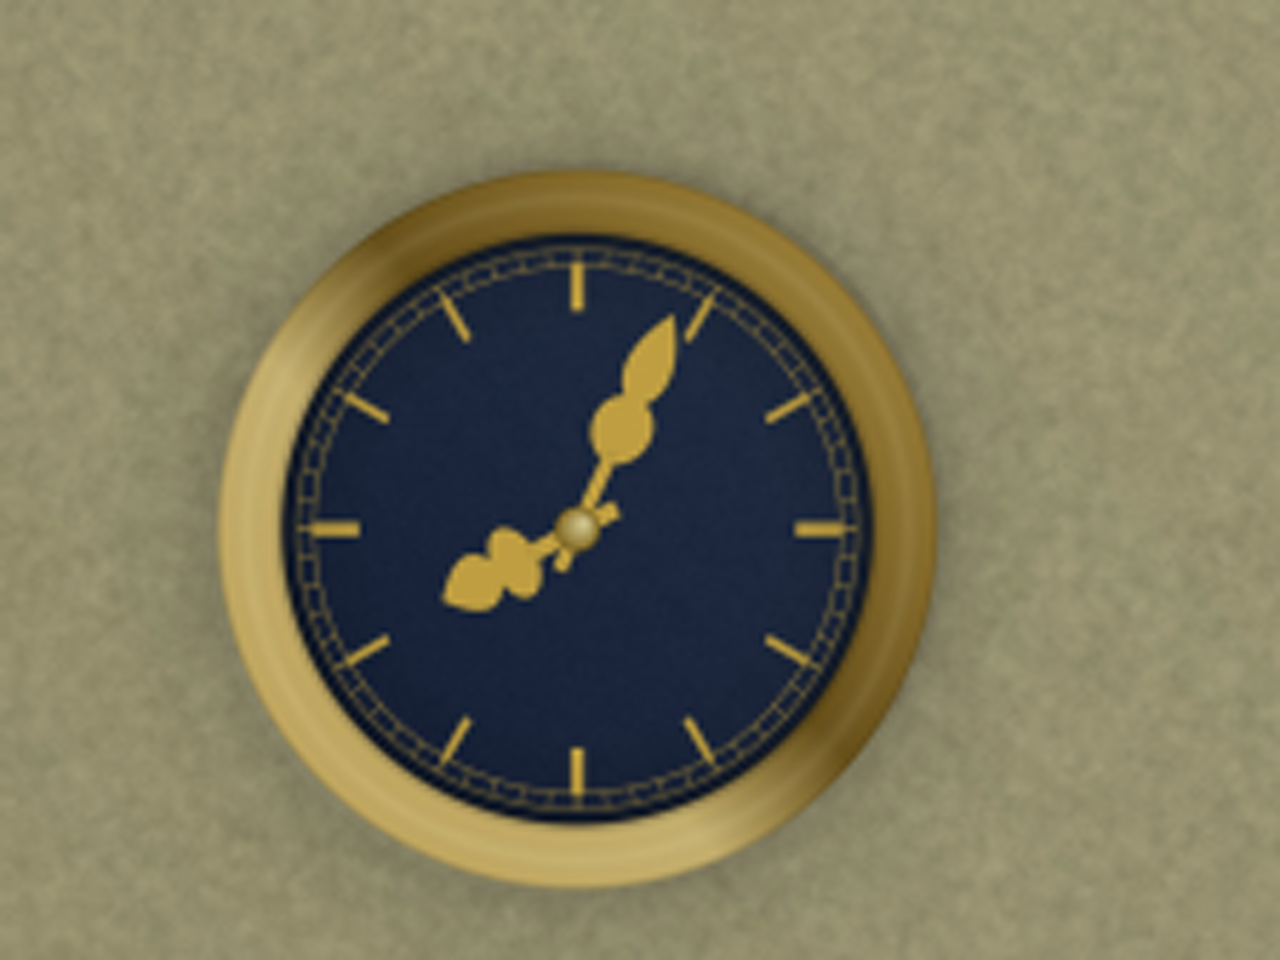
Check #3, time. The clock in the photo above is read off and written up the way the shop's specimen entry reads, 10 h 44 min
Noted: 8 h 04 min
